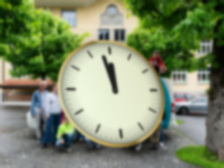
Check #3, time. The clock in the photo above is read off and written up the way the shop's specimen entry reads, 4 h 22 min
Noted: 11 h 58 min
